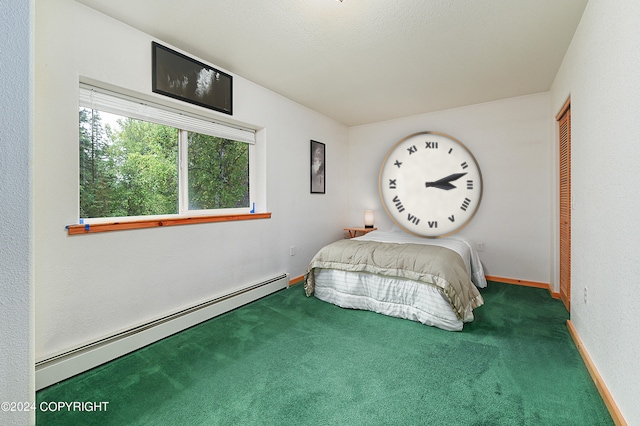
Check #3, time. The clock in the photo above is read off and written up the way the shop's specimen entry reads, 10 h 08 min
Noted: 3 h 12 min
